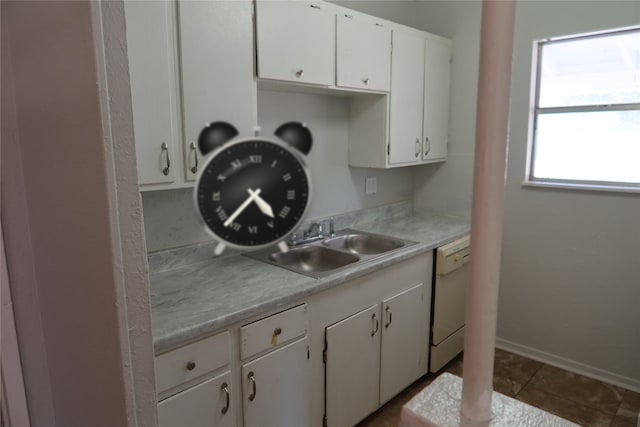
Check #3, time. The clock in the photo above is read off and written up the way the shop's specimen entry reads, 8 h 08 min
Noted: 4 h 37 min
